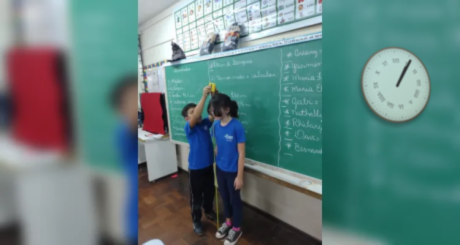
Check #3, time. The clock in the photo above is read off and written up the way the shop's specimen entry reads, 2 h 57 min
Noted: 1 h 06 min
